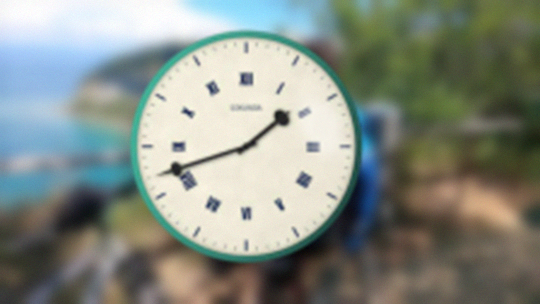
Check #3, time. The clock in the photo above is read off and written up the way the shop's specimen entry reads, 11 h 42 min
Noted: 1 h 42 min
